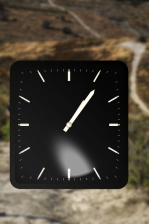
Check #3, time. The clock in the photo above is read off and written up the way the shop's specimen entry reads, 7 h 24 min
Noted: 1 h 06 min
